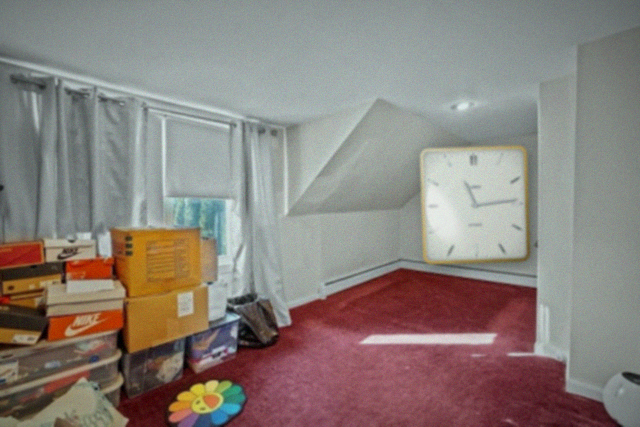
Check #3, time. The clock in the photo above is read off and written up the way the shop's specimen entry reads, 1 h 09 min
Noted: 11 h 14 min
